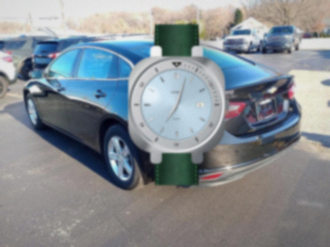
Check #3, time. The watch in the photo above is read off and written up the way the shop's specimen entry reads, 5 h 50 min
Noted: 7 h 03 min
